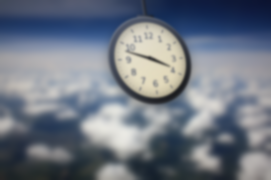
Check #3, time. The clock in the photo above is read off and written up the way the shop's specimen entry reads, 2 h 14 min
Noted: 3 h 48 min
